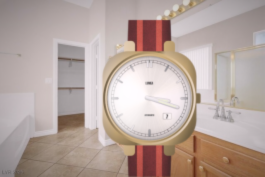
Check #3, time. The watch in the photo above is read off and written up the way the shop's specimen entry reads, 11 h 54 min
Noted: 3 h 18 min
